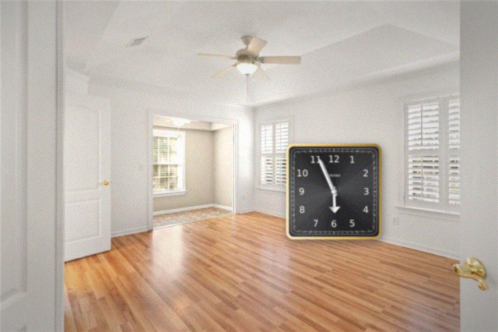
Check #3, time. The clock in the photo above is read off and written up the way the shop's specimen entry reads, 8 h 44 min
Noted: 5 h 56 min
